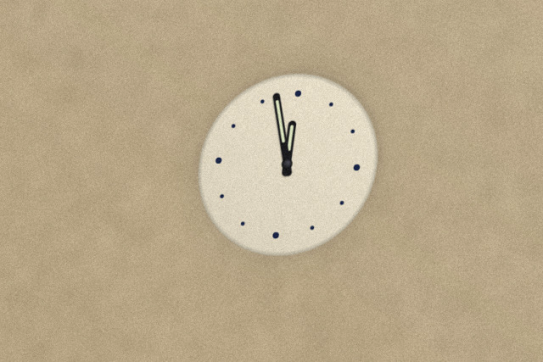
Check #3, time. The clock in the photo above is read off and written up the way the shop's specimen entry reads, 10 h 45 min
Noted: 11 h 57 min
